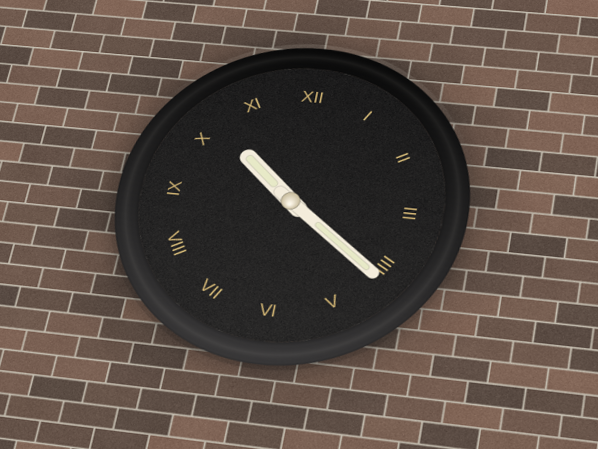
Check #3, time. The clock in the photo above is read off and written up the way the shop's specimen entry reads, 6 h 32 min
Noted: 10 h 21 min
